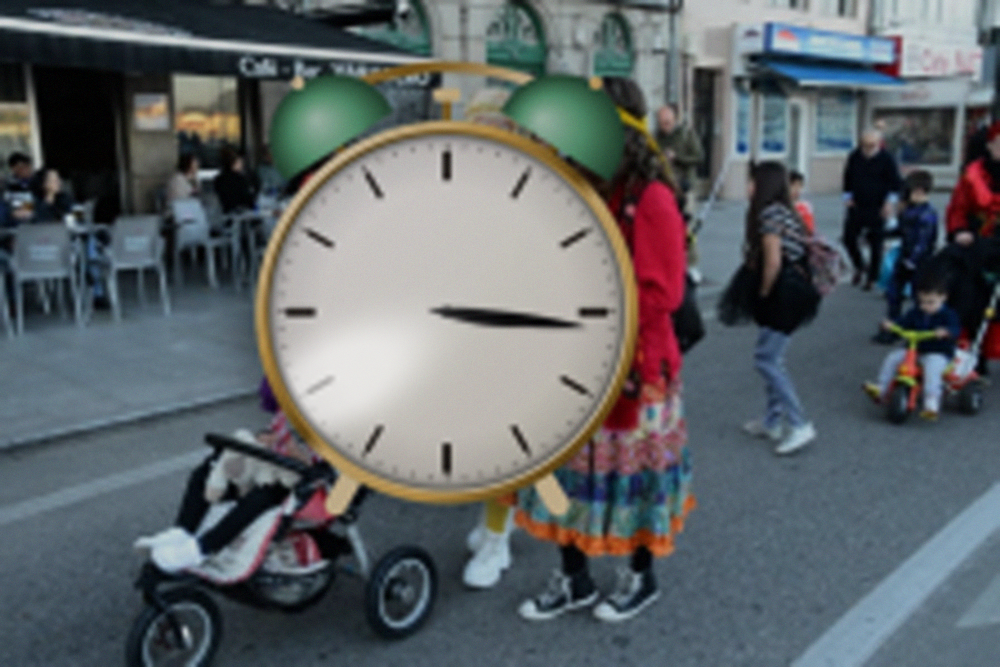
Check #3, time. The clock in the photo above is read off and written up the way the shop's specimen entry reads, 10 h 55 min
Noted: 3 h 16 min
